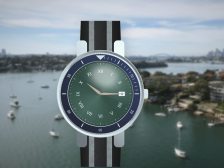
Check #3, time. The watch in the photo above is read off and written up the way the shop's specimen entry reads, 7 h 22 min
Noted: 10 h 15 min
